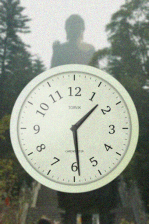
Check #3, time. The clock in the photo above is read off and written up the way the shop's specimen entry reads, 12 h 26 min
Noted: 1 h 29 min
